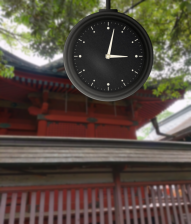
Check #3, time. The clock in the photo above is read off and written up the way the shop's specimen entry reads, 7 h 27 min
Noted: 3 h 02 min
